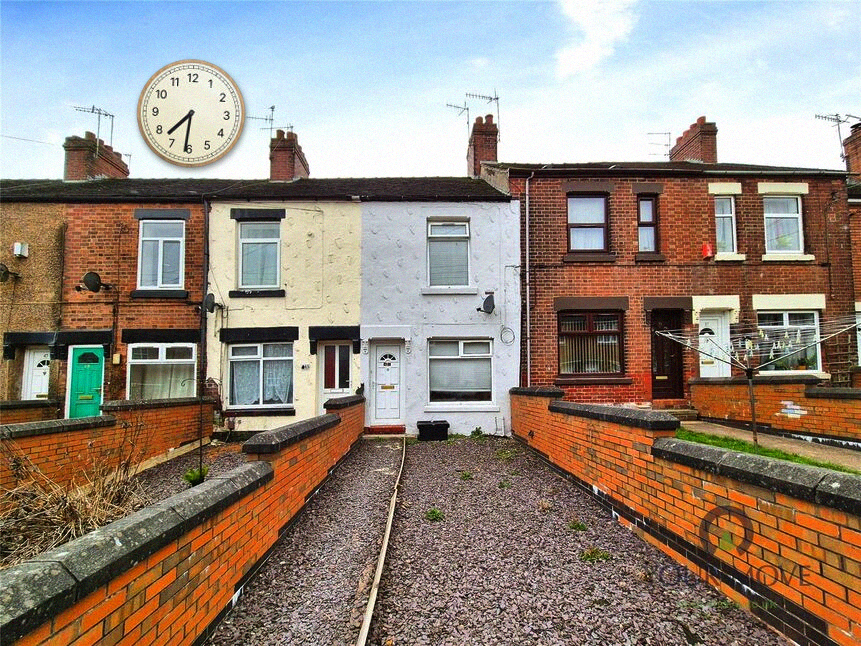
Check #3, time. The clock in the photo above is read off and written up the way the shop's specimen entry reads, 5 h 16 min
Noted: 7 h 31 min
